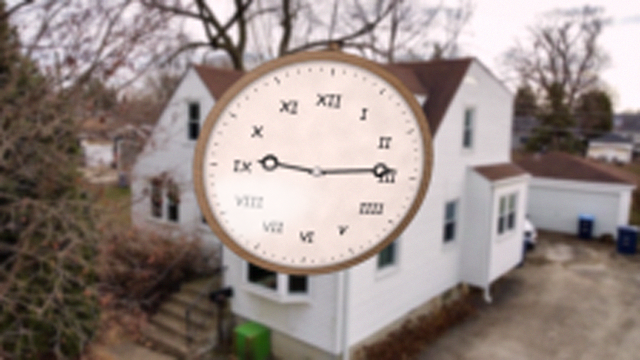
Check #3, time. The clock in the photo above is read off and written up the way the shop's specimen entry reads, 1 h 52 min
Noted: 9 h 14 min
